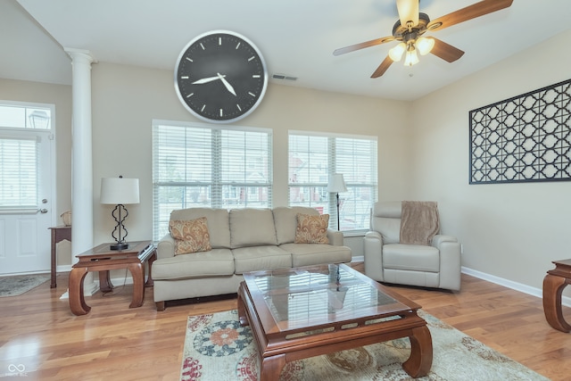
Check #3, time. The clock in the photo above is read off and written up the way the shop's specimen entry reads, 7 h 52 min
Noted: 4 h 43 min
